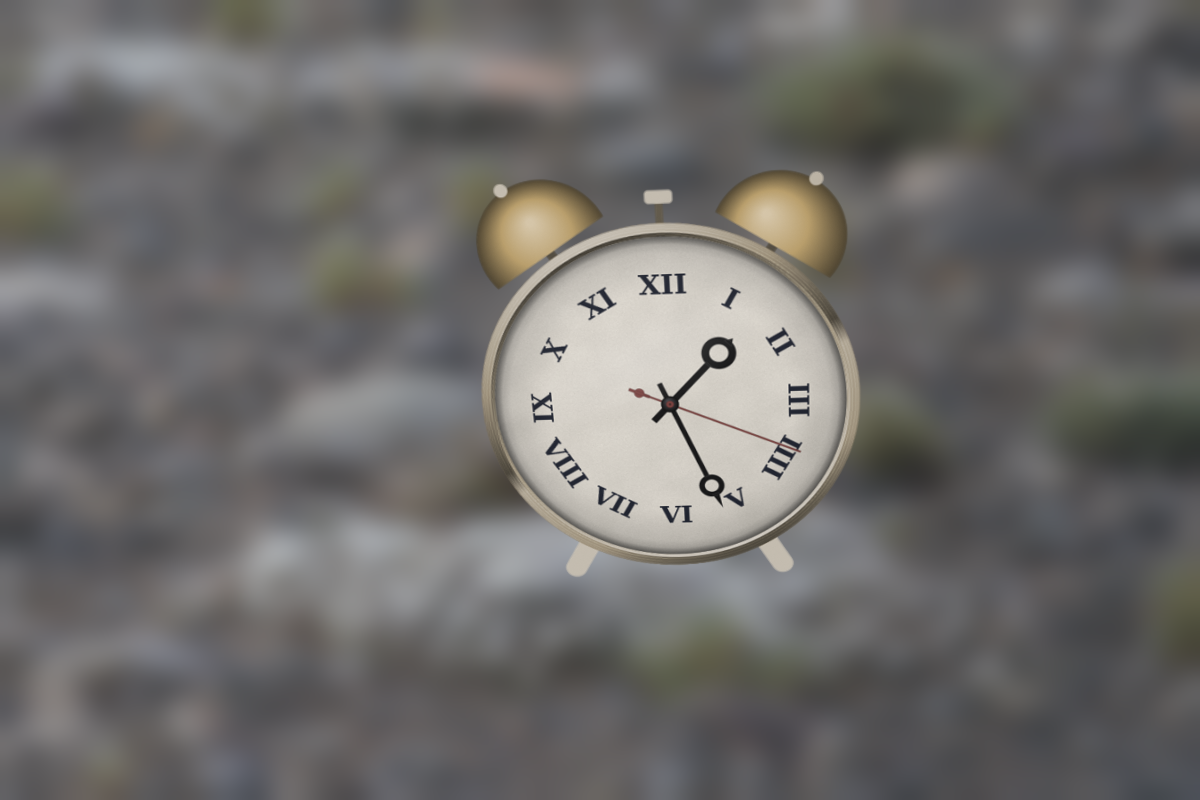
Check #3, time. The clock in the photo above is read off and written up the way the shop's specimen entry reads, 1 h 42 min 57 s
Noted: 1 h 26 min 19 s
